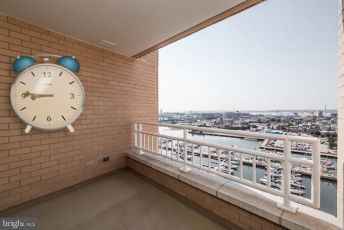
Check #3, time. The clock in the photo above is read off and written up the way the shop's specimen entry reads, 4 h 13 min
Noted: 8 h 46 min
